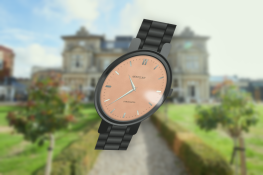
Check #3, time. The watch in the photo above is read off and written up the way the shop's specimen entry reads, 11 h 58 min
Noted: 10 h 38 min
